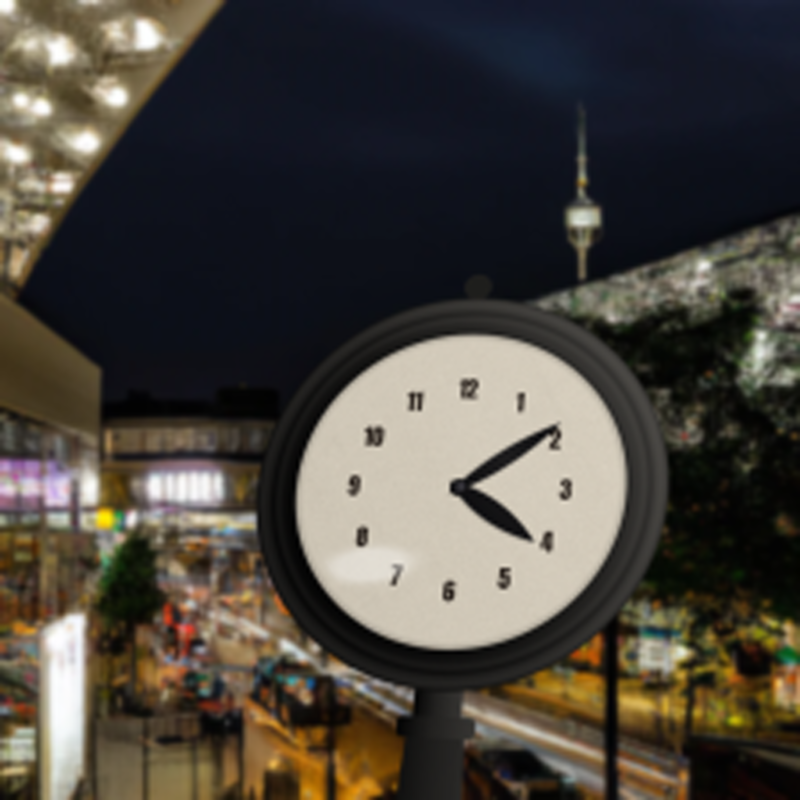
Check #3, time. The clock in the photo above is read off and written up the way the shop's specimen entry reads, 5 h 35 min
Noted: 4 h 09 min
